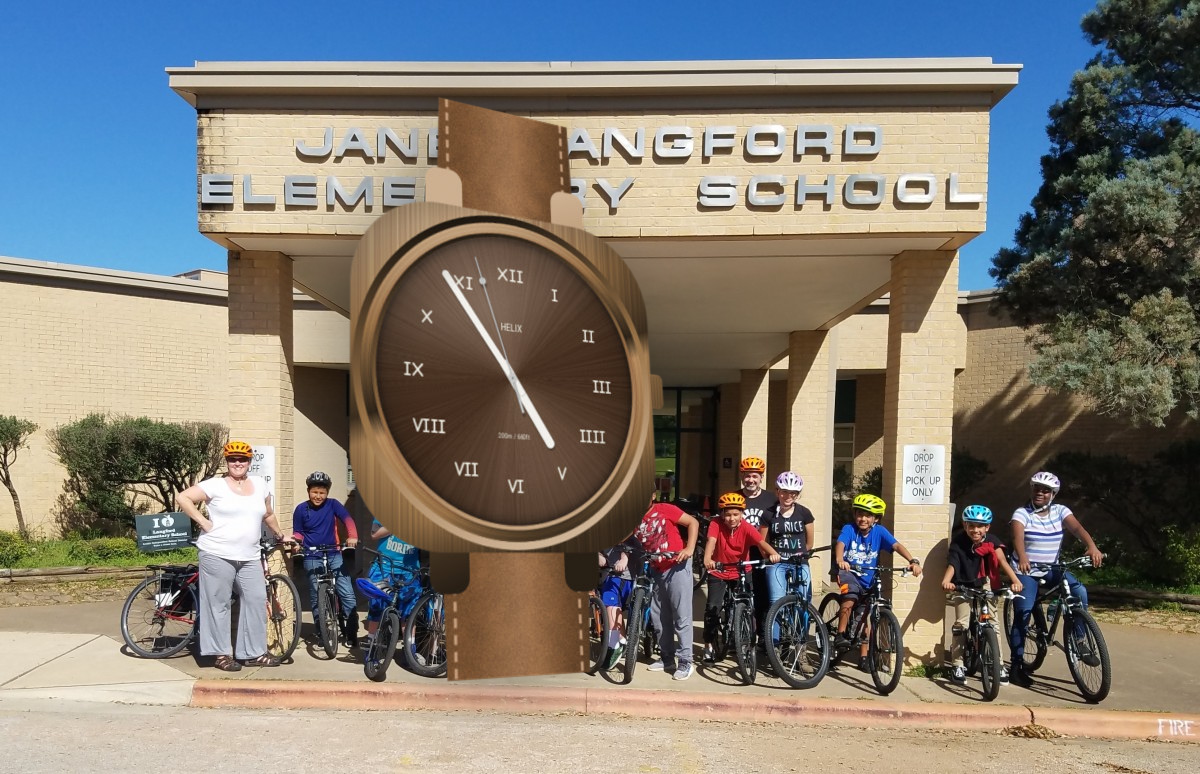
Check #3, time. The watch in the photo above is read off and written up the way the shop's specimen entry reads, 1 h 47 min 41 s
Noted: 4 h 53 min 57 s
